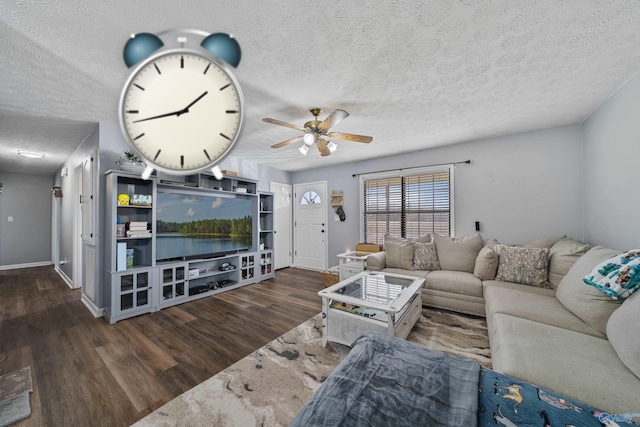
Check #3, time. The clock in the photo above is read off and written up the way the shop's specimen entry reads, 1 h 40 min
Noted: 1 h 43 min
